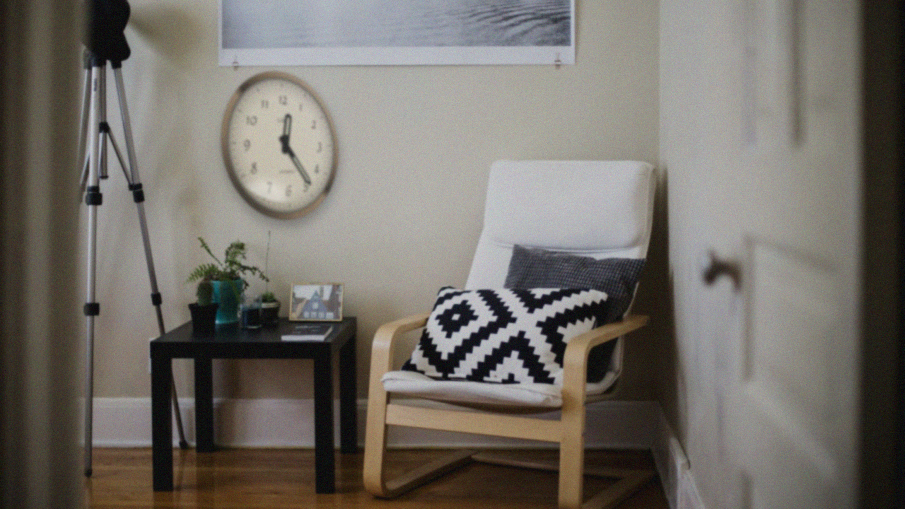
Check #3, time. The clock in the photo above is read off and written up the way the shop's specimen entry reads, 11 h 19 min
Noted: 12 h 24 min
